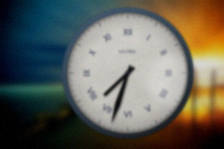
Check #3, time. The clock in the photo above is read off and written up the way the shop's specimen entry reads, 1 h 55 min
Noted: 7 h 33 min
